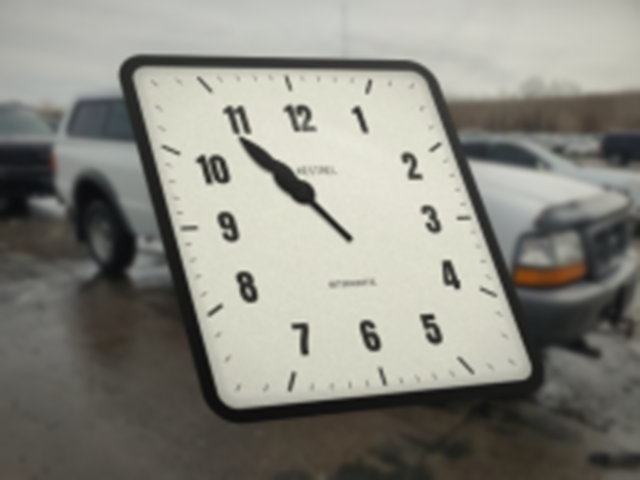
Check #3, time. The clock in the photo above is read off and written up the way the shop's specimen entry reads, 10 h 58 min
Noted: 10 h 54 min
